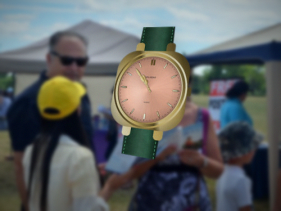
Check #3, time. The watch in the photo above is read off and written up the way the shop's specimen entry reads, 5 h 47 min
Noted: 10 h 53 min
